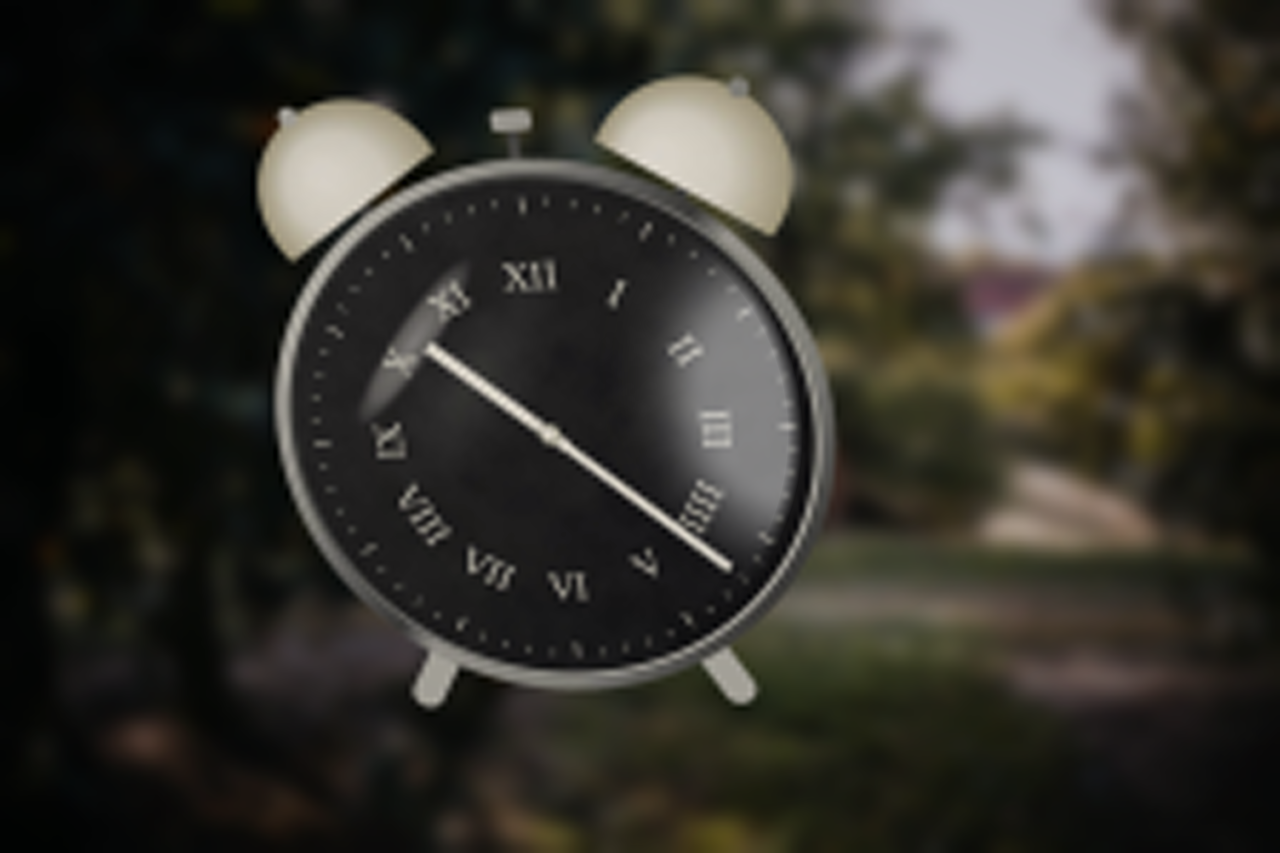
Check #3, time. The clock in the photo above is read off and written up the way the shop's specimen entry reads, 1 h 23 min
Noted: 10 h 22 min
